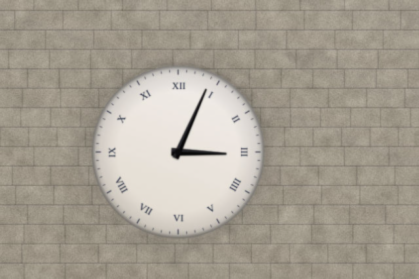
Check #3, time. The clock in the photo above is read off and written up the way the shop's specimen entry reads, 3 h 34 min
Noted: 3 h 04 min
